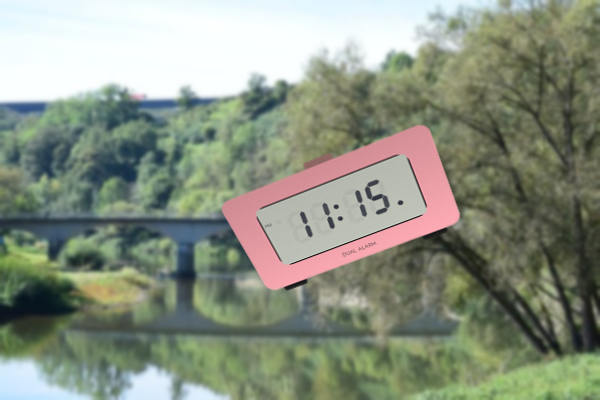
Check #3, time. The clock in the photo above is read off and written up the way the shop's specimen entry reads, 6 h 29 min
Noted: 11 h 15 min
